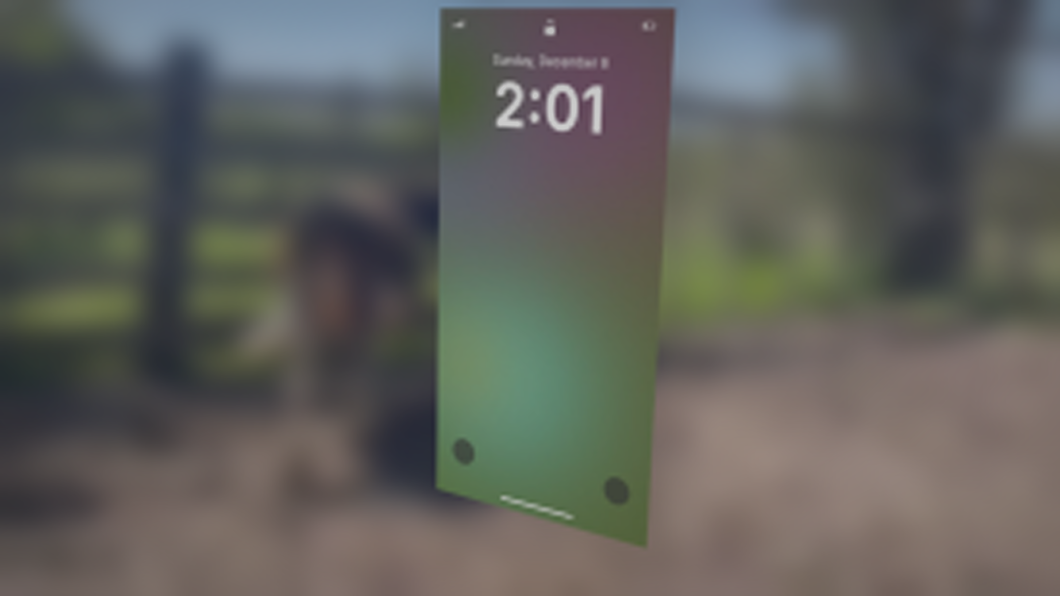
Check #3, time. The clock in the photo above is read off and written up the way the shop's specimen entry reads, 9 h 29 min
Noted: 2 h 01 min
